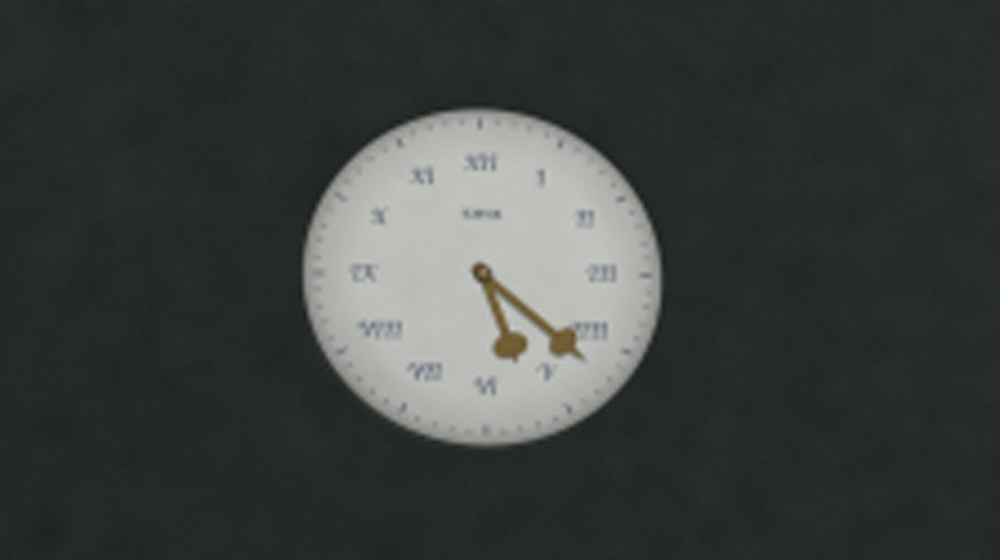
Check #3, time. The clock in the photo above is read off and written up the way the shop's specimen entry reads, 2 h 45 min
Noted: 5 h 22 min
